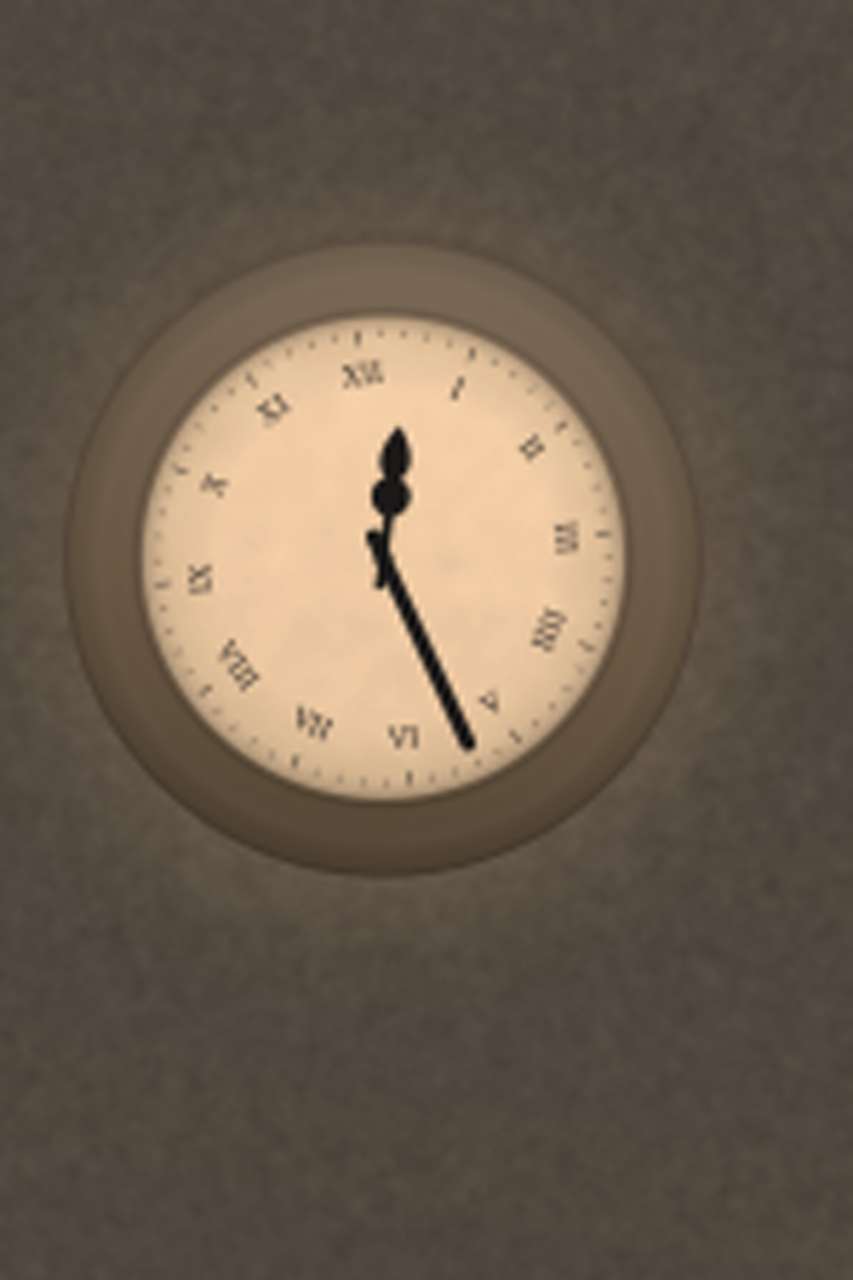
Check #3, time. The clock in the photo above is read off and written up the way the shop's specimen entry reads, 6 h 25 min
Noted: 12 h 27 min
